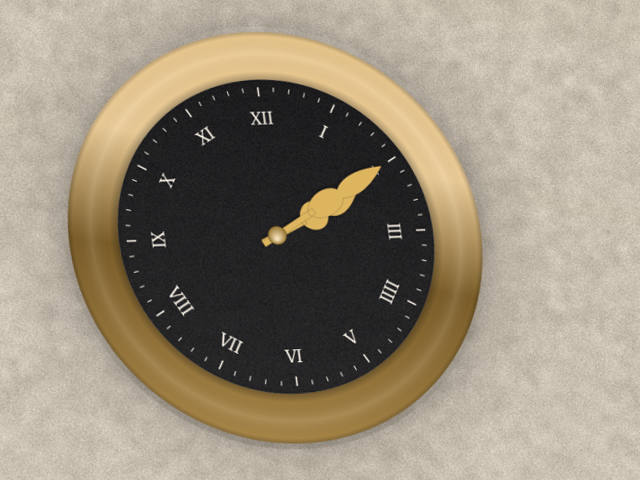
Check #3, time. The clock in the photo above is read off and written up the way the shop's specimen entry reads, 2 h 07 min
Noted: 2 h 10 min
